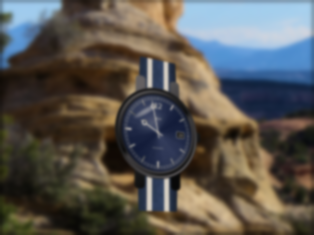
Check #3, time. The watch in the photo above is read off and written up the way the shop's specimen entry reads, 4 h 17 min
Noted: 9 h 58 min
